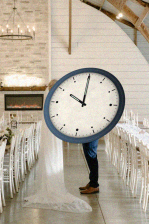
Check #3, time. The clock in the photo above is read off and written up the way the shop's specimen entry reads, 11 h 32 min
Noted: 10 h 00 min
